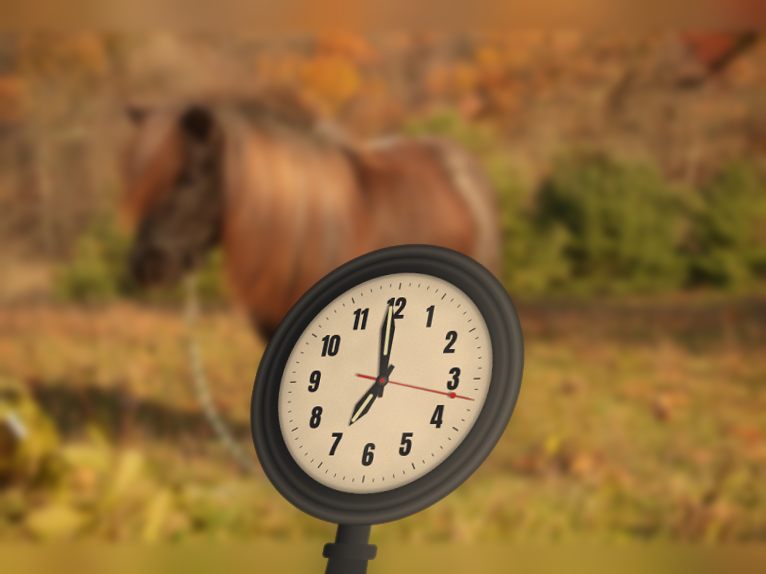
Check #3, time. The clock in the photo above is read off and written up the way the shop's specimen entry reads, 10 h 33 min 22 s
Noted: 6 h 59 min 17 s
